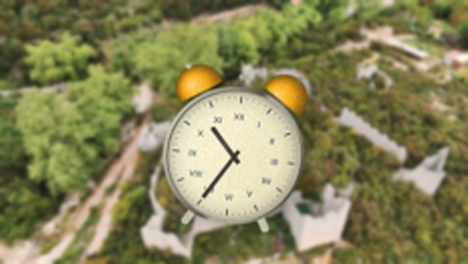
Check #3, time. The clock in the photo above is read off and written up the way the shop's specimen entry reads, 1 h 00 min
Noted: 10 h 35 min
